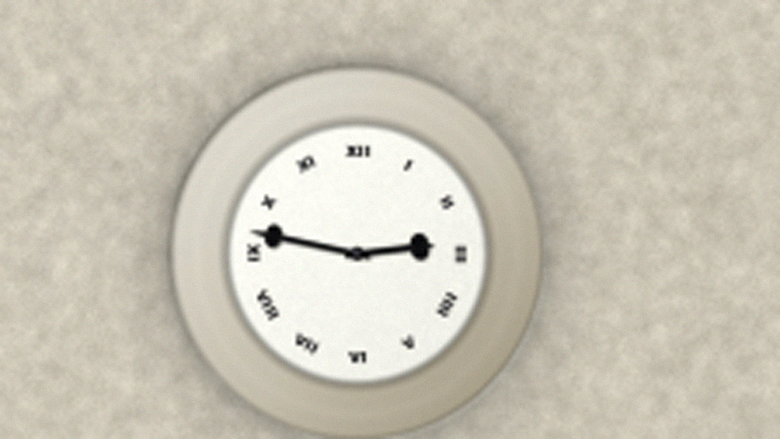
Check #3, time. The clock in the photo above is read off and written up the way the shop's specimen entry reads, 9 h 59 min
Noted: 2 h 47 min
